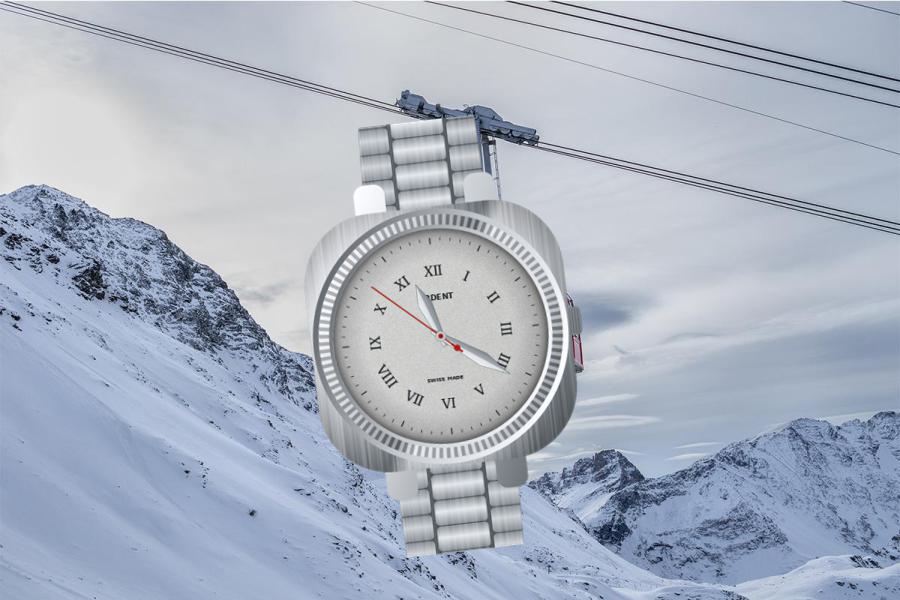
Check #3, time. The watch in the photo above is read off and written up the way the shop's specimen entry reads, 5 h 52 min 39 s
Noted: 11 h 20 min 52 s
